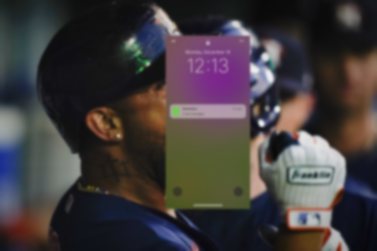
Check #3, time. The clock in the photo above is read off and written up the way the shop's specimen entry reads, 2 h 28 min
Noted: 12 h 13 min
